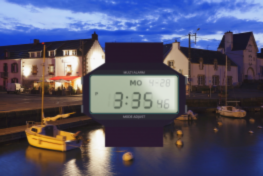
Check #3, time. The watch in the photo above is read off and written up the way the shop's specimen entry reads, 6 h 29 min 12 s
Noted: 3 h 35 min 46 s
